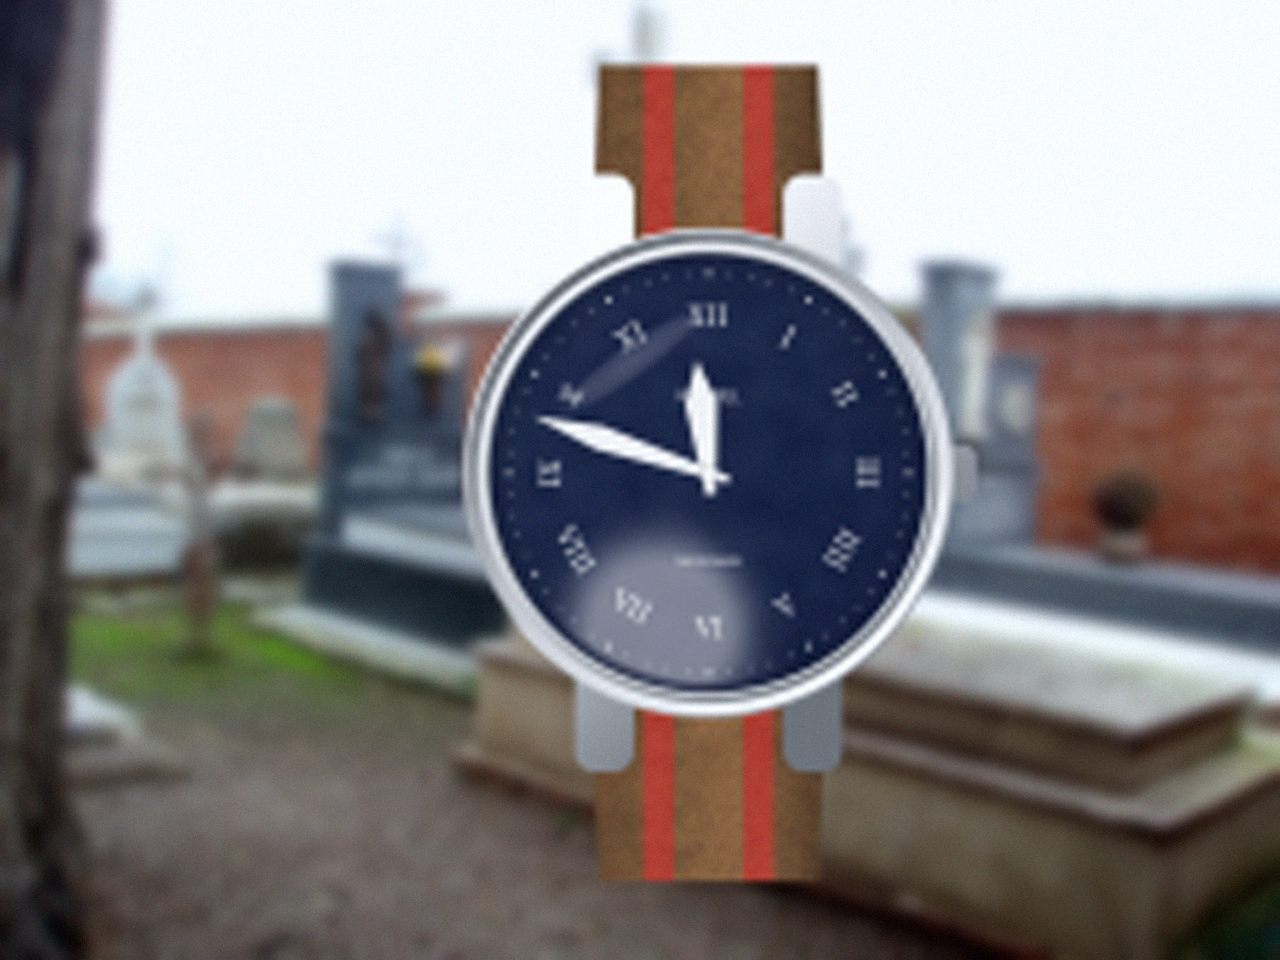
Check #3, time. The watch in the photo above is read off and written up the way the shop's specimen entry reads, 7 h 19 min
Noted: 11 h 48 min
